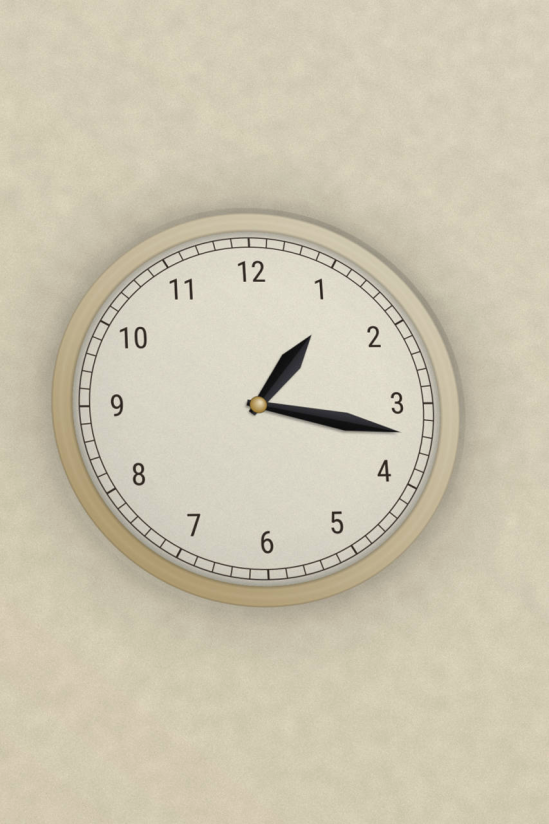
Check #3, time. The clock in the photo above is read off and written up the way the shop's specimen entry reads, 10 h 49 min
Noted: 1 h 17 min
